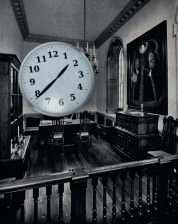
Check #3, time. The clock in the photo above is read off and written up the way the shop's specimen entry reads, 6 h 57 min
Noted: 1 h 39 min
